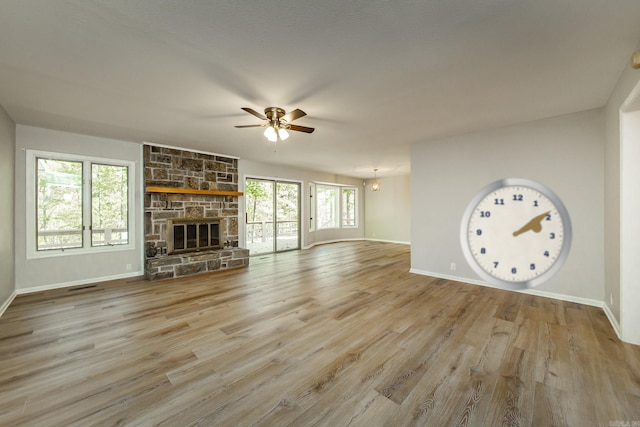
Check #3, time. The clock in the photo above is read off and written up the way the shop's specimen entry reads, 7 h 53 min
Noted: 2 h 09 min
